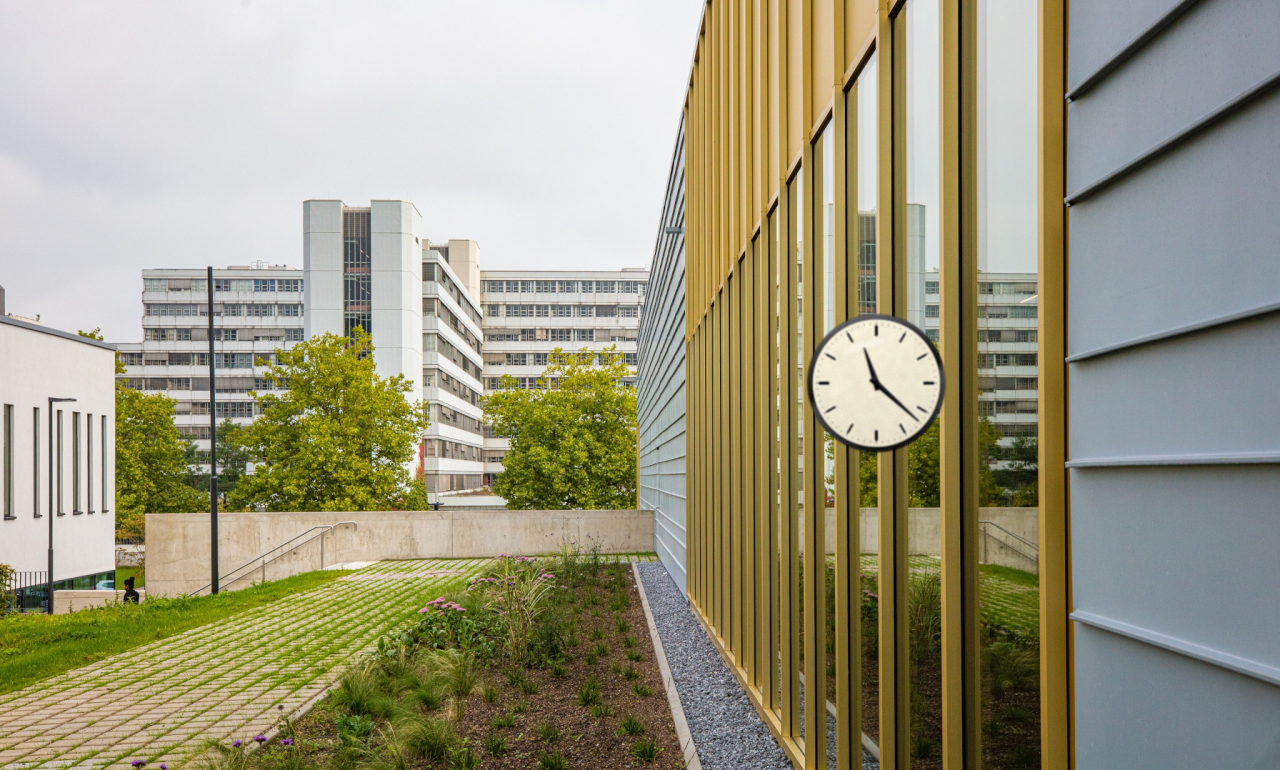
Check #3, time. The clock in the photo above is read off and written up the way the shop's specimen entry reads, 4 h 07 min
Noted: 11 h 22 min
